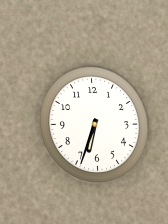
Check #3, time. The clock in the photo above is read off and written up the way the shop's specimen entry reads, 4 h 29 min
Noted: 6 h 34 min
